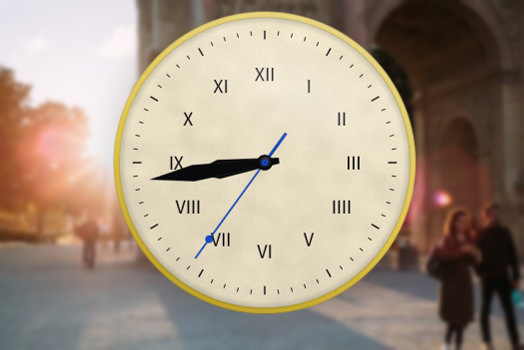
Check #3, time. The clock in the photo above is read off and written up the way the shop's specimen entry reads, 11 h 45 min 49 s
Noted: 8 h 43 min 36 s
